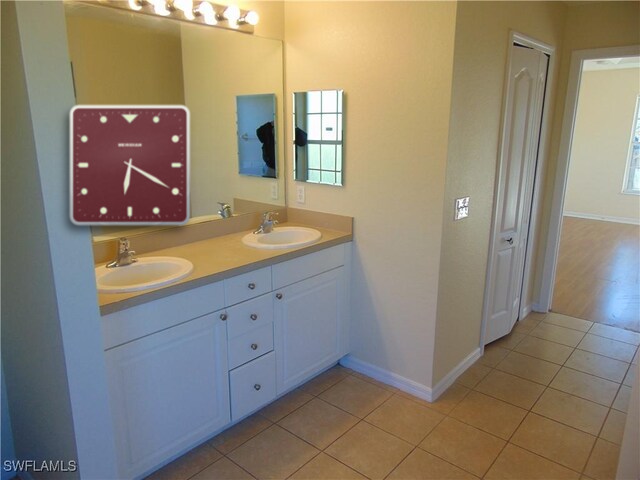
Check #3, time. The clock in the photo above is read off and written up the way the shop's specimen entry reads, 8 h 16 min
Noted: 6 h 20 min
